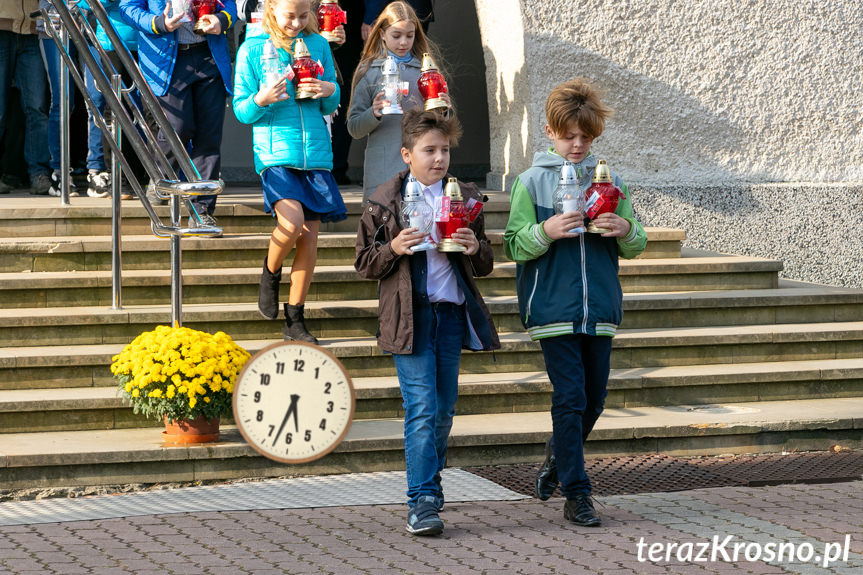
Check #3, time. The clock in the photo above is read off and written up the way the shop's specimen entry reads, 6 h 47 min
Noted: 5 h 33 min
